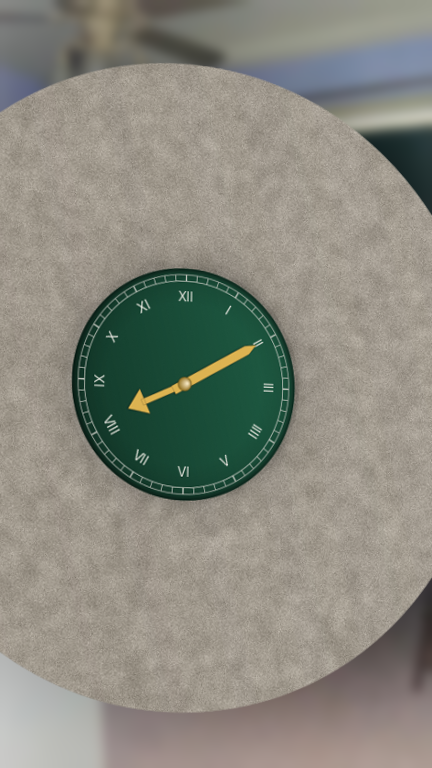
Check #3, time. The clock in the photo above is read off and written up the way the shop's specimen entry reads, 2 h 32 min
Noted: 8 h 10 min
